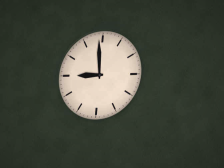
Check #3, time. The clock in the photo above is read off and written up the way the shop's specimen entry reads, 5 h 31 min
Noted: 8 h 59 min
